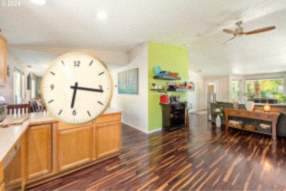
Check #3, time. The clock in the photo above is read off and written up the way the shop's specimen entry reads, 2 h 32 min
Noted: 6 h 16 min
